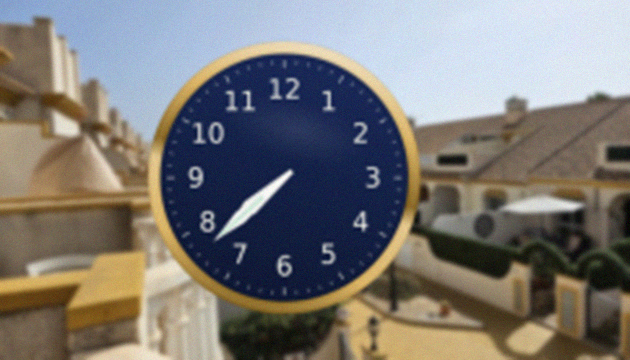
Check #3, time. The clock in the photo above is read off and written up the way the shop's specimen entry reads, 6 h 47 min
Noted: 7 h 38 min
